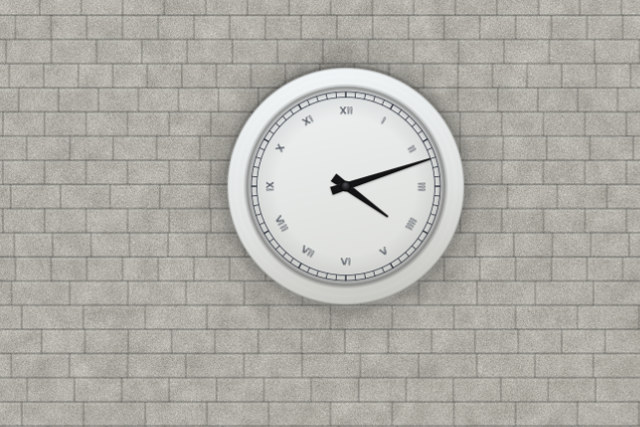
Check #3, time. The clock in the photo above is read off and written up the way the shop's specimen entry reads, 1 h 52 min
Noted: 4 h 12 min
